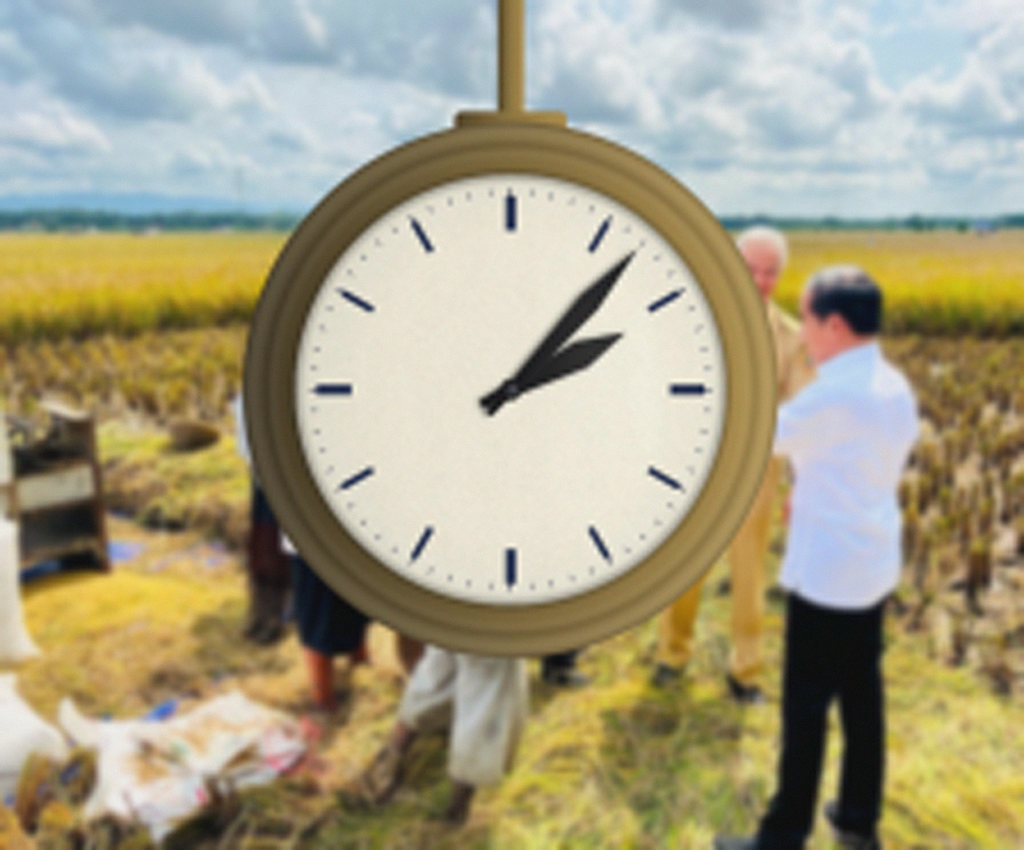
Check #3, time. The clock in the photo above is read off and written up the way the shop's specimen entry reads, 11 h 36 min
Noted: 2 h 07 min
